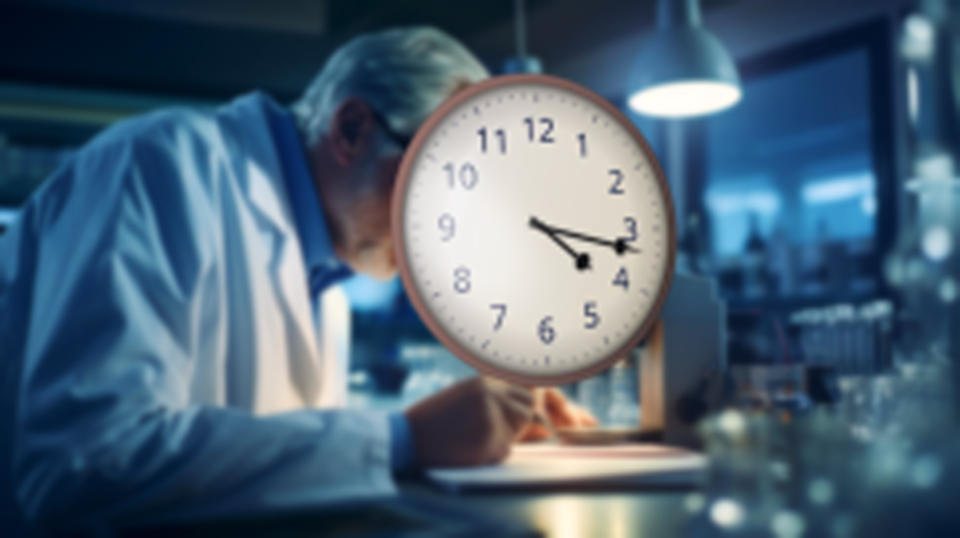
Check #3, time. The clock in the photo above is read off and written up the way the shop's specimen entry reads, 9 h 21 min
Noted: 4 h 17 min
